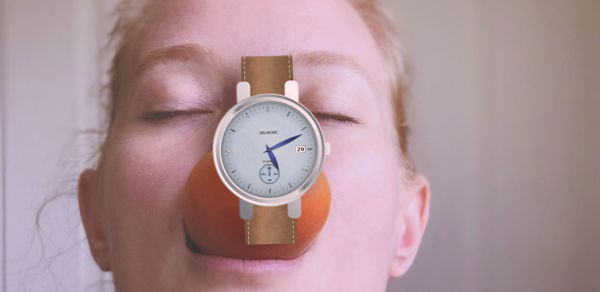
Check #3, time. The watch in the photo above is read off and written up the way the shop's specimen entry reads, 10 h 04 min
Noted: 5 h 11 min
